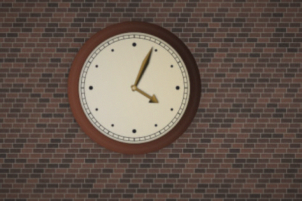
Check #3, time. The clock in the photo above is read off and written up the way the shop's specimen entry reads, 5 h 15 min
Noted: 4 h 04 min
